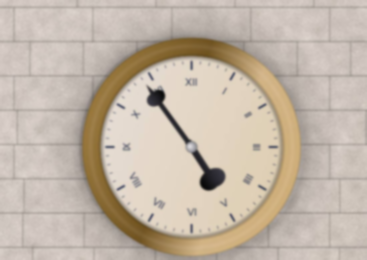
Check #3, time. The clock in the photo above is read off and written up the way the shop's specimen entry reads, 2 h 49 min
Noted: 4 h 54 min
